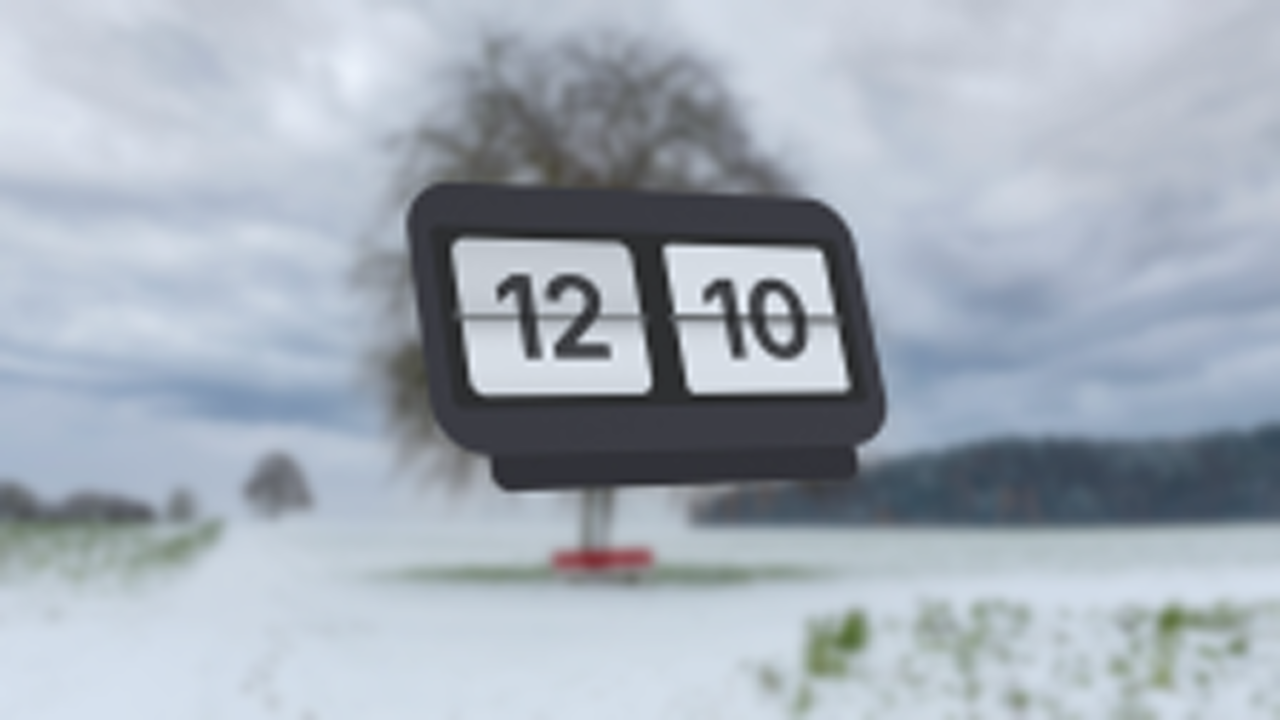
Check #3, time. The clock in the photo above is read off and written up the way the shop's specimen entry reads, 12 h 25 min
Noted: 12 h 10 min
